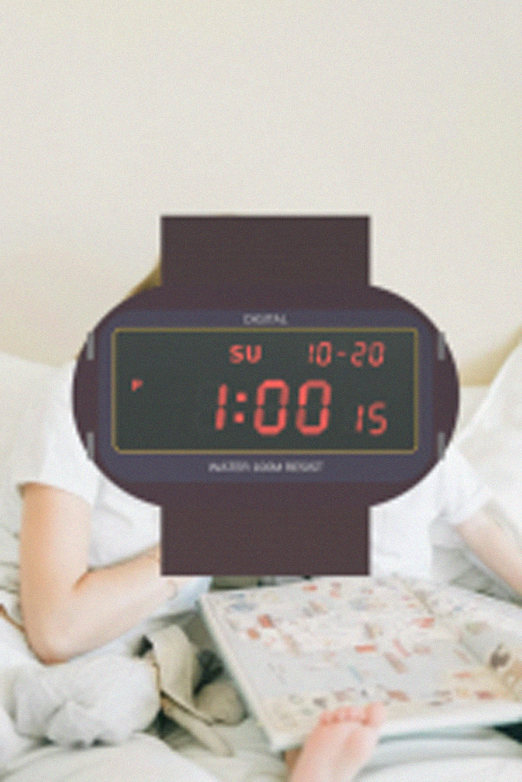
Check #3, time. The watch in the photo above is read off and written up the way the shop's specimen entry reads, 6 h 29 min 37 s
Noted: 1 h 00 min 15 s
